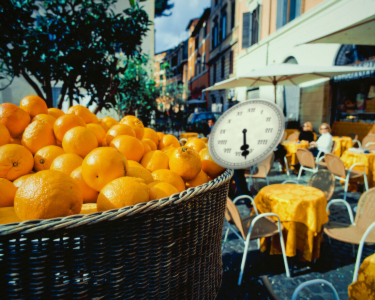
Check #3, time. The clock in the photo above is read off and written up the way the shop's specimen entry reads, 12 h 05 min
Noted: 5 h 27 min
